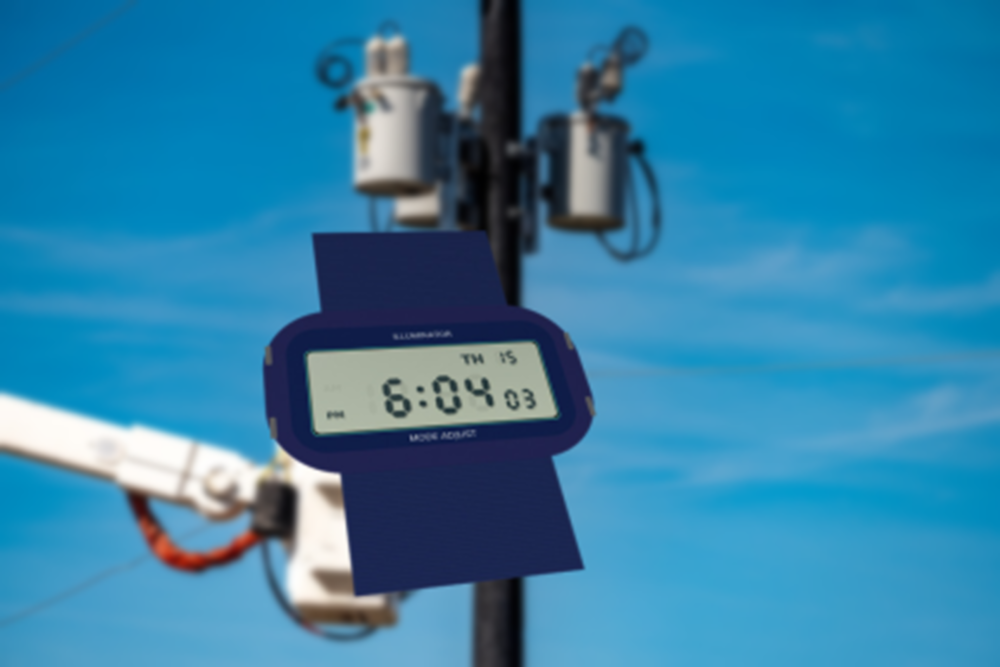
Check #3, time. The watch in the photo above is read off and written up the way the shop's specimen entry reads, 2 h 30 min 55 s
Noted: 6 h 04 min 03 s
